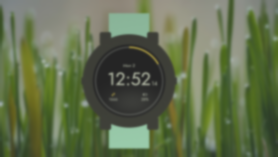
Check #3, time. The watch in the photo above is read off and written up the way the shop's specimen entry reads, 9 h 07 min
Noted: 12 h 52 min
